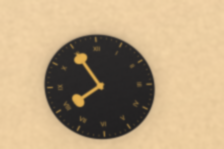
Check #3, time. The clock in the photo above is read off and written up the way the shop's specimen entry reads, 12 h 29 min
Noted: 7 h 55 min
